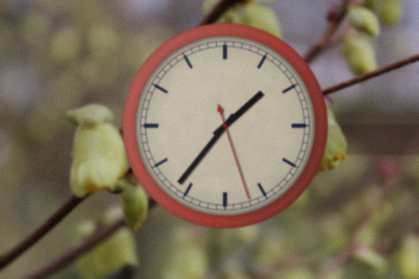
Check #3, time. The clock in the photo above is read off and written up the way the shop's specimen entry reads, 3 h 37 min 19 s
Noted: 1 h 36 min 27 s
